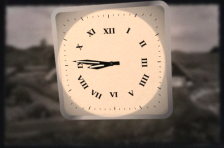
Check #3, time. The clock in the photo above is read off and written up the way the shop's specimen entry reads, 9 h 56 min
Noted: 8 h 46 min
